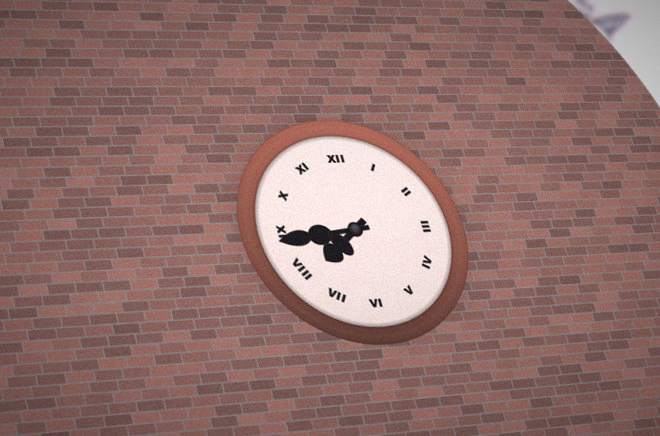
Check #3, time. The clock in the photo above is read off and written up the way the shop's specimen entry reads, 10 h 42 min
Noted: 7 h 44 min
